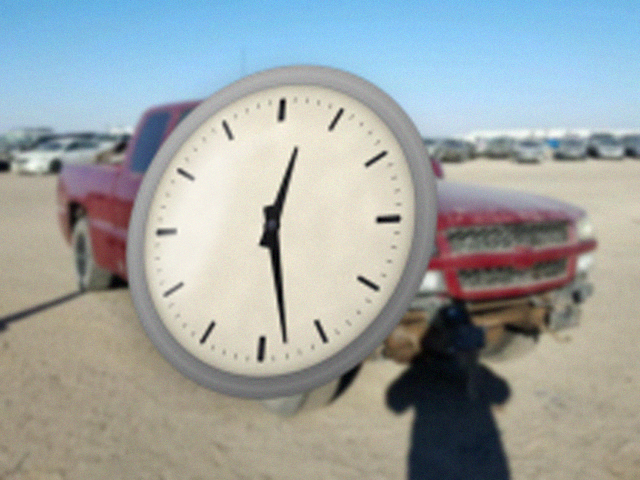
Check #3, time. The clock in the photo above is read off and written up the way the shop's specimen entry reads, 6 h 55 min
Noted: 12 h 28 min
